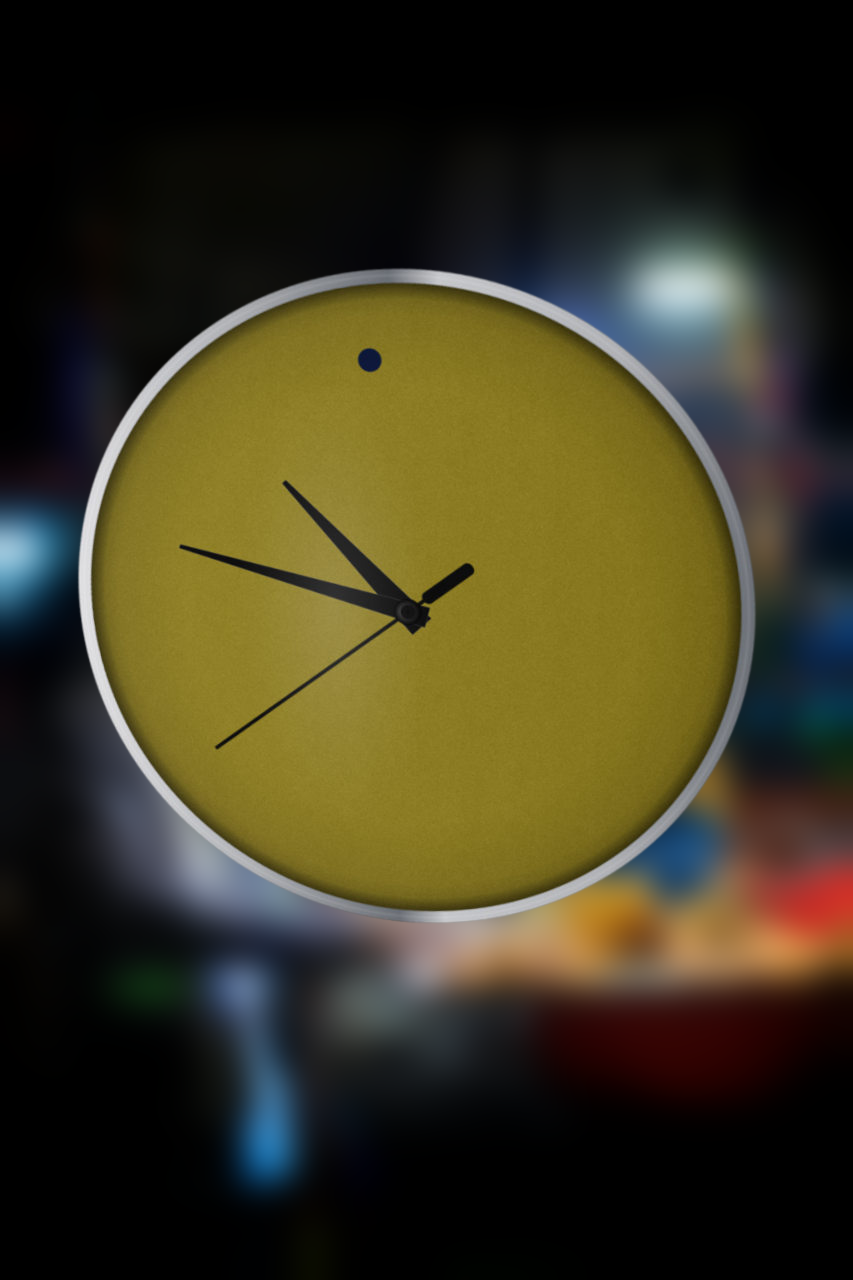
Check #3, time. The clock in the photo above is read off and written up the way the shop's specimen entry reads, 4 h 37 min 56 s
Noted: 10 h 48 min 40 s
